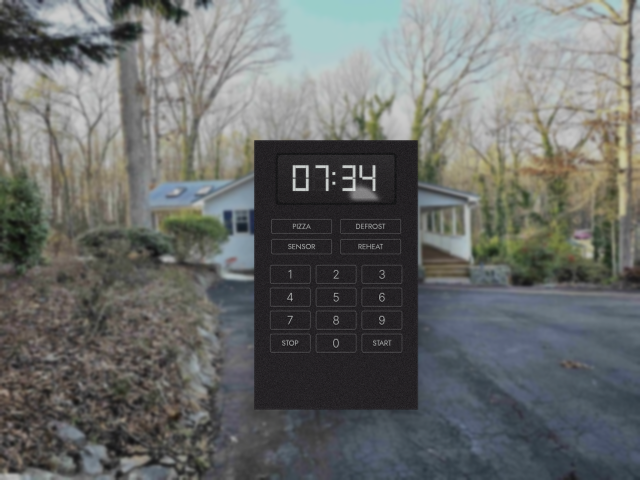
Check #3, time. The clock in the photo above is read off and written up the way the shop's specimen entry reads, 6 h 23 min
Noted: 7 h 34 min
